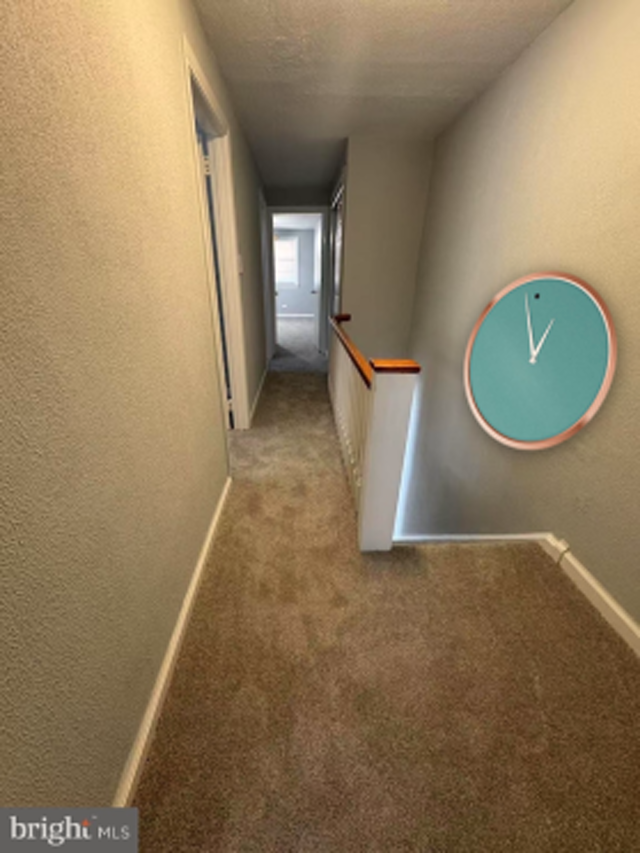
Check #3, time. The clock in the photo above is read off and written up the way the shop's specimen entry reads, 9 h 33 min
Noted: 12 h 58 min
